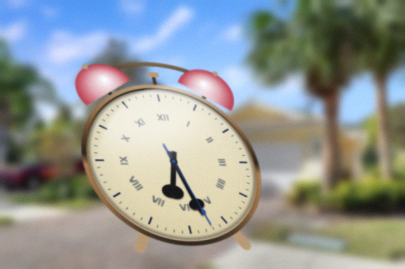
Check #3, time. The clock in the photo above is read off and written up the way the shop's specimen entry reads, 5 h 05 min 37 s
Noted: 6 h 27 min 27 s
